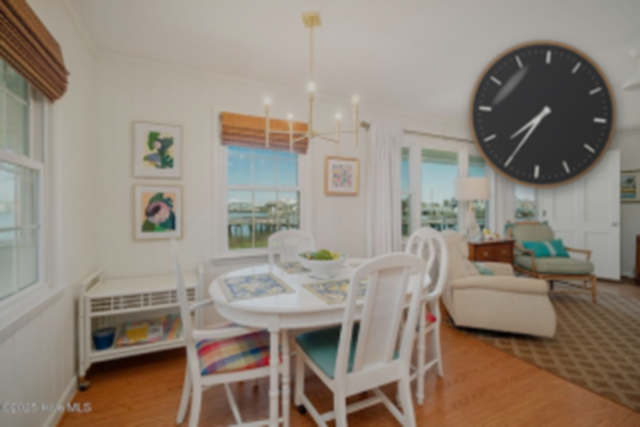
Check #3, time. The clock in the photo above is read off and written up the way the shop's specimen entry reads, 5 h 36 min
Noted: 7 h 35 min
